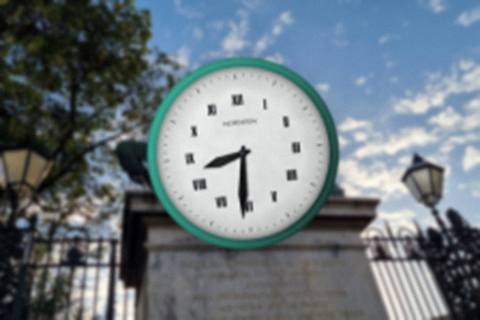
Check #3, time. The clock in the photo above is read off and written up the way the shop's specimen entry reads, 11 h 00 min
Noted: 8 h 31 min
